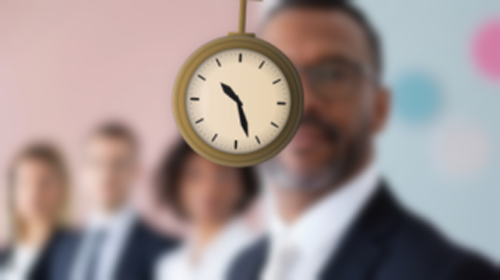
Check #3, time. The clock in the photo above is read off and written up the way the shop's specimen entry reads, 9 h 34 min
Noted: 10 h 27 min
